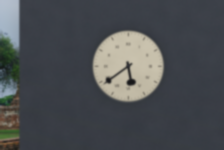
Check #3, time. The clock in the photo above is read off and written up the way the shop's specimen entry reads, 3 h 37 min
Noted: 5 h 39 min
